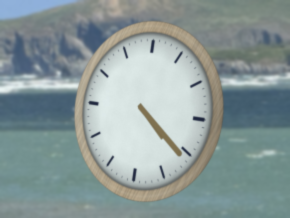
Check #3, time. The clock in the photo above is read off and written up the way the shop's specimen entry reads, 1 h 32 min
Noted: 4 h 21 min
